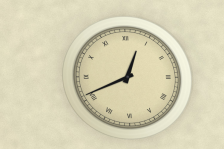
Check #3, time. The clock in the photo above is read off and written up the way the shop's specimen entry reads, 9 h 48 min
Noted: 12 h 41 min
